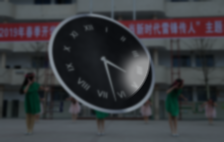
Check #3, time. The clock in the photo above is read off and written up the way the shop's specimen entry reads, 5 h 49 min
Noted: 4 h 32 min
